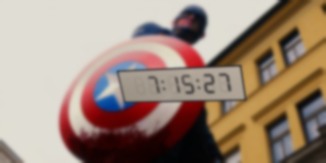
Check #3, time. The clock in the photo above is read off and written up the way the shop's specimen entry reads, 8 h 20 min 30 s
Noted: 7 h 15 min 27 s
